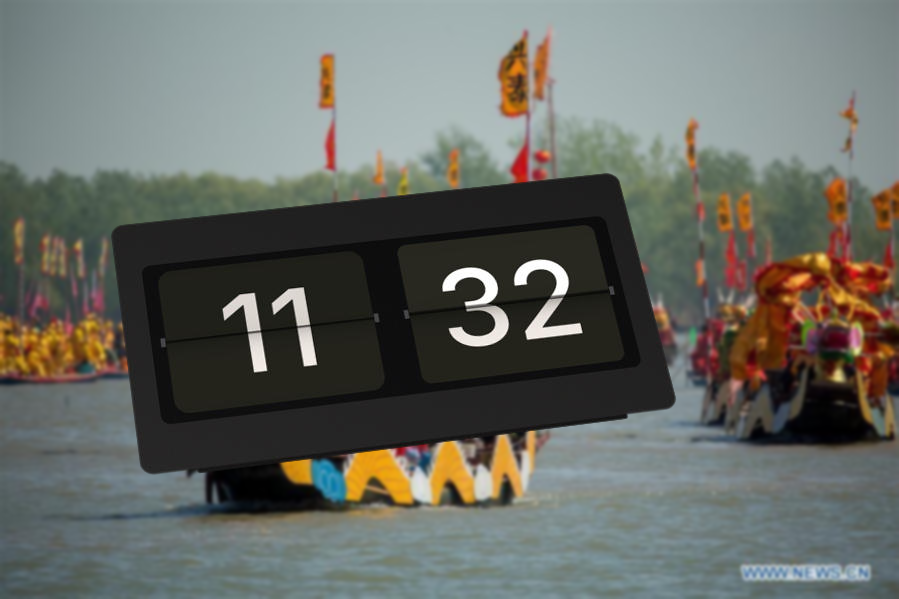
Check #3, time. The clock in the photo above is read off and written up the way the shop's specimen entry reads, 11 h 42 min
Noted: 11 h 32 min
